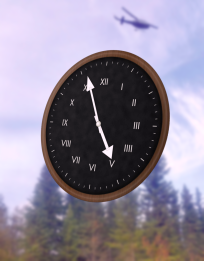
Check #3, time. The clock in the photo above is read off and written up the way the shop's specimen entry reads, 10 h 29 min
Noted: 4 h 56 min
